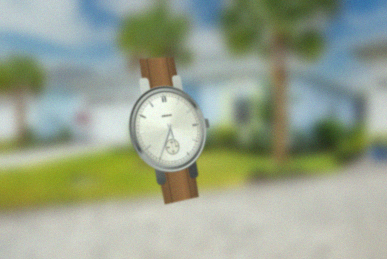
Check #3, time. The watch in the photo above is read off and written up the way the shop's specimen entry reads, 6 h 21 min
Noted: 5 h 35 min
